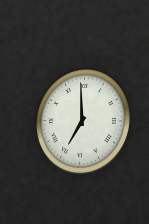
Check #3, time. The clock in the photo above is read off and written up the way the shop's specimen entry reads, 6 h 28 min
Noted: 6 h 59 min
